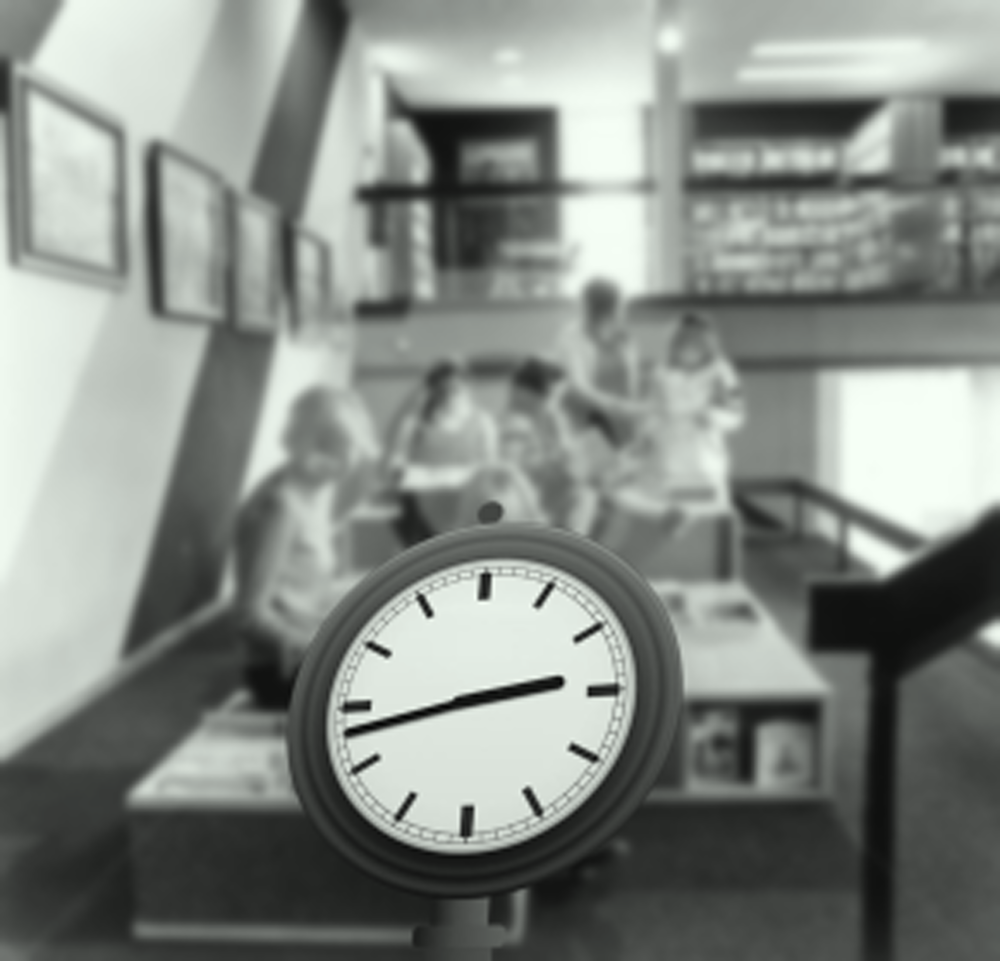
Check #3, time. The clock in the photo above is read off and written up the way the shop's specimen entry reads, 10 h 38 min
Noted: 2 h 43 min
